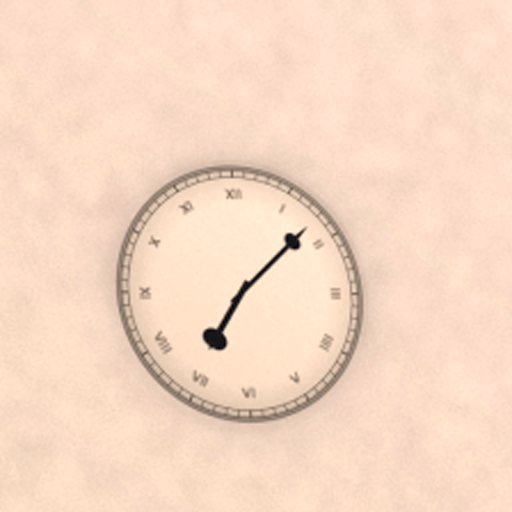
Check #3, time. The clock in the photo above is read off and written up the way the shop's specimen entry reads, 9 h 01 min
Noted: 7 h 08 min
